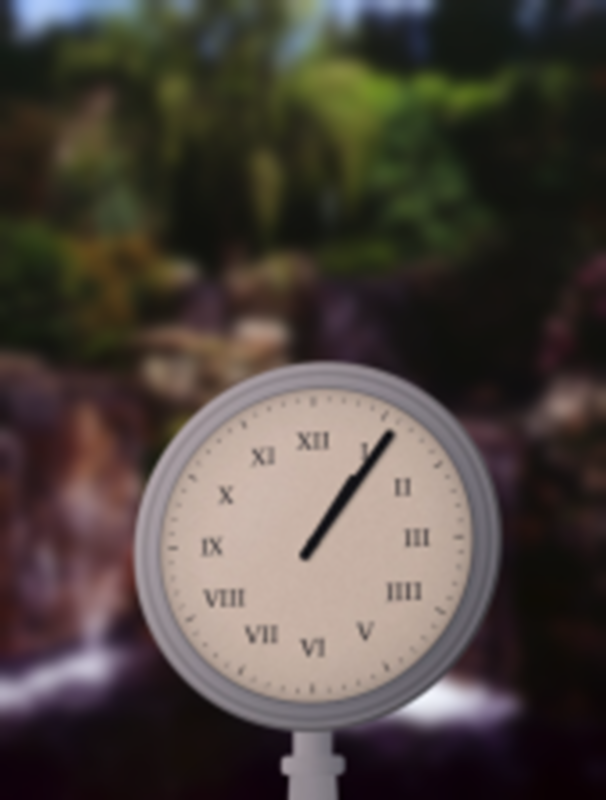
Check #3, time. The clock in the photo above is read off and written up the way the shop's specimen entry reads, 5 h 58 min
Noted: 1 h 06 min
